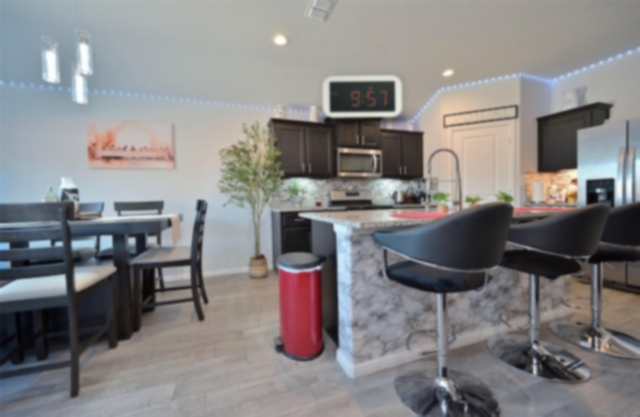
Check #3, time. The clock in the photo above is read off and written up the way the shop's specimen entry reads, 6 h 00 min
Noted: 9 h 57 min
